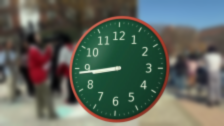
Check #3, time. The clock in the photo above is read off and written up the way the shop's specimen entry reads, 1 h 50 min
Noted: 8 h 44 min
